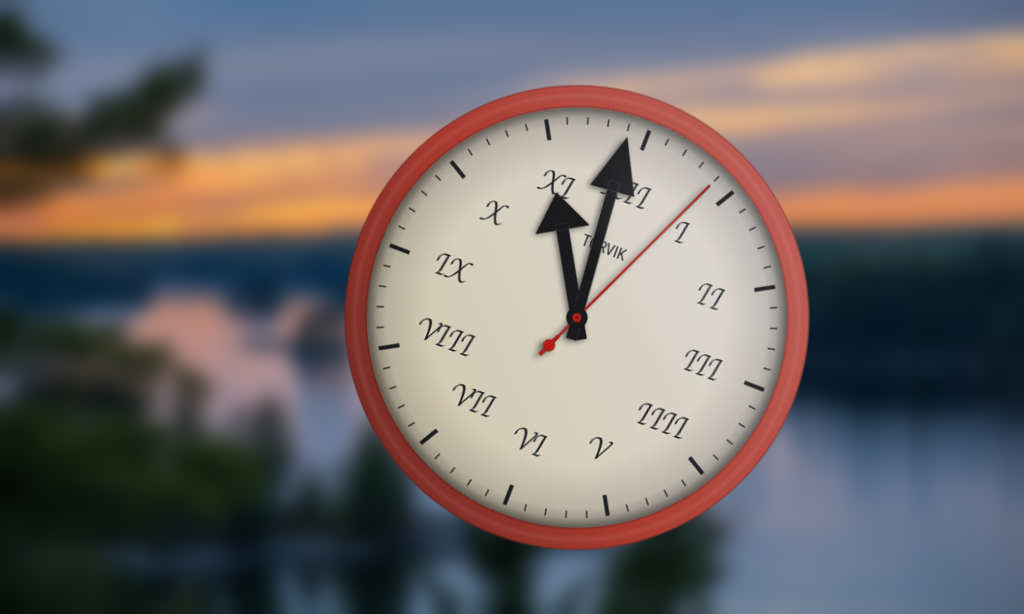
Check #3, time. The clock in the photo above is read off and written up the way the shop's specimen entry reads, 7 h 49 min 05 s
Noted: 10 h 59 min 04 s
